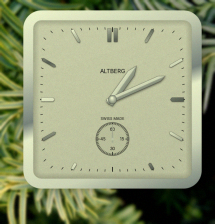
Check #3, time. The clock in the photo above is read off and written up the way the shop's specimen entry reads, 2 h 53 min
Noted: 1 h 11 min
